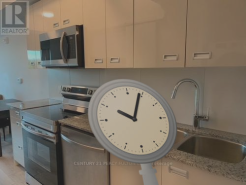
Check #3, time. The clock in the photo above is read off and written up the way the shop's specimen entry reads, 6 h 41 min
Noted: 10 h 04 min
